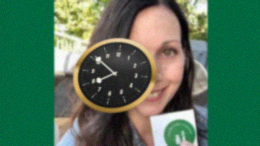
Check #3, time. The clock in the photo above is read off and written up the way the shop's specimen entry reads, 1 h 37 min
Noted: 7 h 51 min
